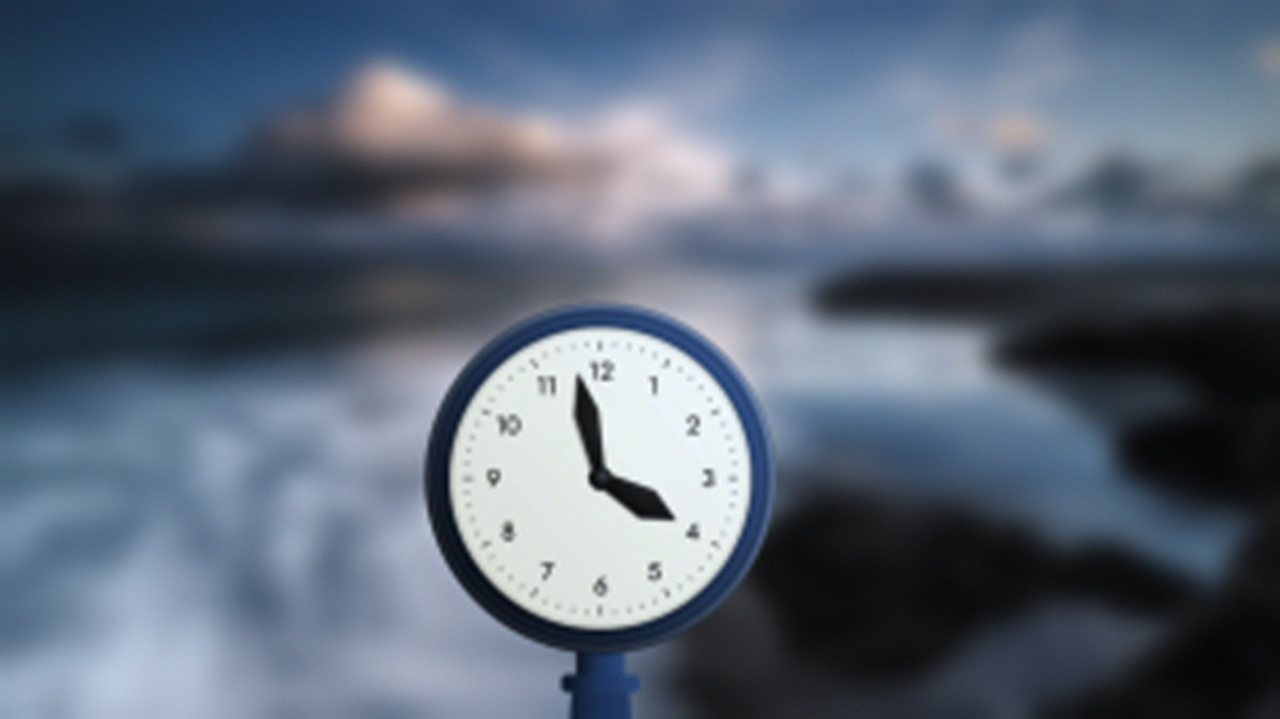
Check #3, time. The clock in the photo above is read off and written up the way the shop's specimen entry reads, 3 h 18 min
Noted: 3 h 58 min
